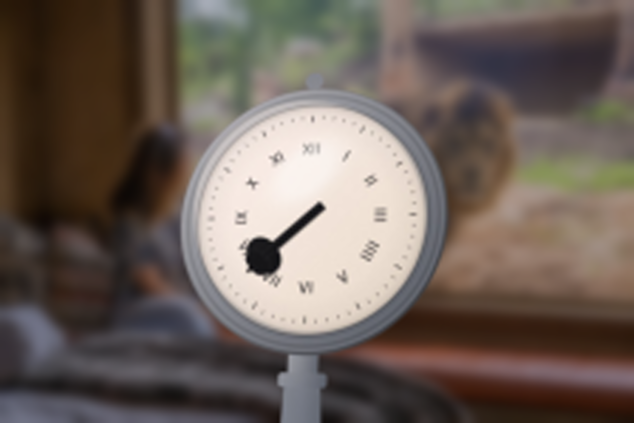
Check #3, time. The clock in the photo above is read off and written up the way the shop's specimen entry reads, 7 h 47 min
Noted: 7 h 38 min
